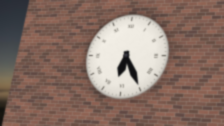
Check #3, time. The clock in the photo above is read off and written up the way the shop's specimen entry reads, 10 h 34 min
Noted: 6 h 25 min
